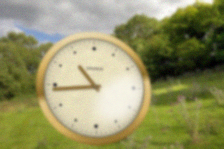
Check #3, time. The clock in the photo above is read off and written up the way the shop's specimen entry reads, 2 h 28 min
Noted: 10 h 44 min
